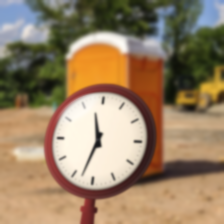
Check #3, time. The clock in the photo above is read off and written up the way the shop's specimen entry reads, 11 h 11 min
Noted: 11 h 33 min
